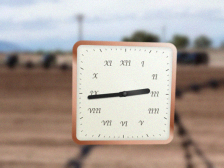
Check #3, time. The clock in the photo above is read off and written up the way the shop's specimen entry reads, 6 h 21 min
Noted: 2 h 44 min
